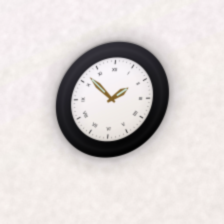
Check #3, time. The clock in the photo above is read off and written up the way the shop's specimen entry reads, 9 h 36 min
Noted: 1 h 52 min
